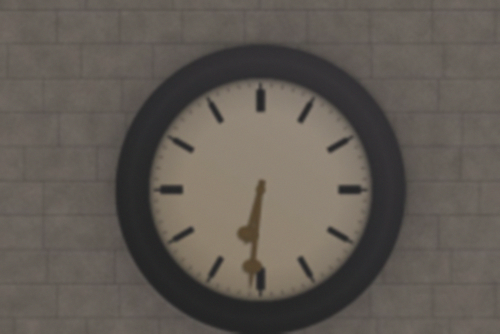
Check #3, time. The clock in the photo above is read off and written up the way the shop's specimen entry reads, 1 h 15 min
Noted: 6 h 31 min
